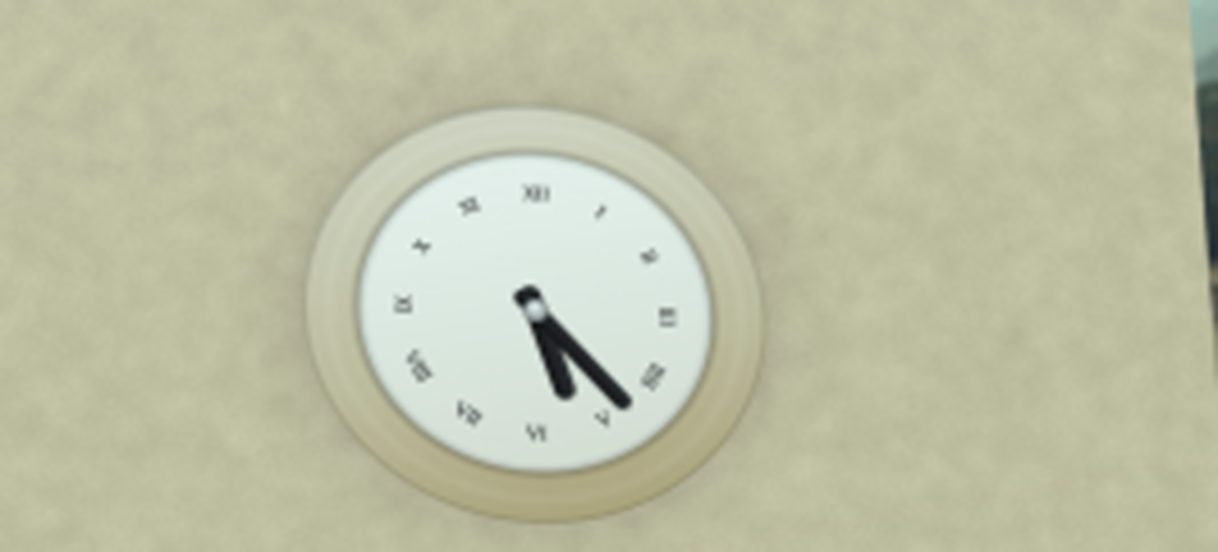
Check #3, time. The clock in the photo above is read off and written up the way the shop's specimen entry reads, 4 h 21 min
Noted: 5 h 23 min
